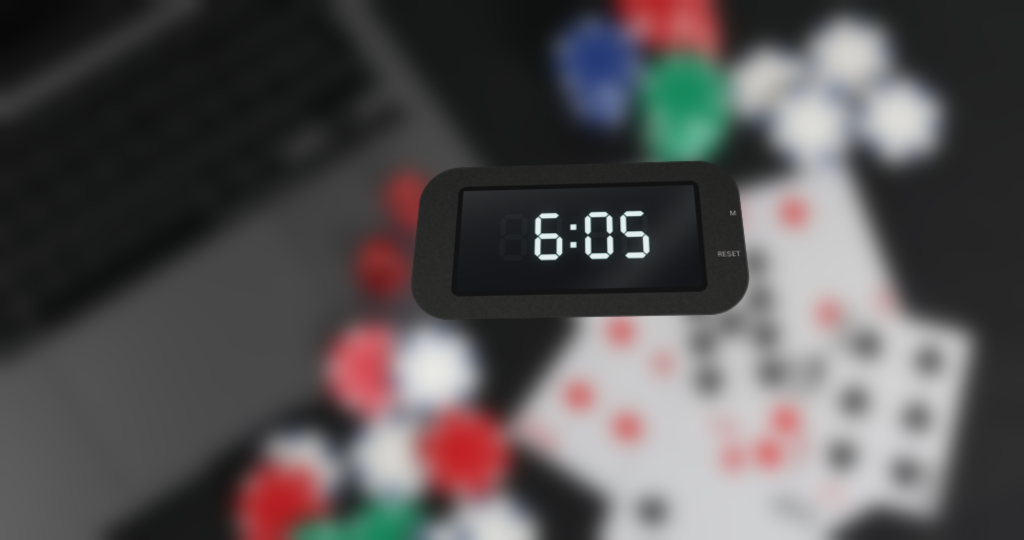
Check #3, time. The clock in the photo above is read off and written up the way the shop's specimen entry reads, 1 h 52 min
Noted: 6 h 05 min
